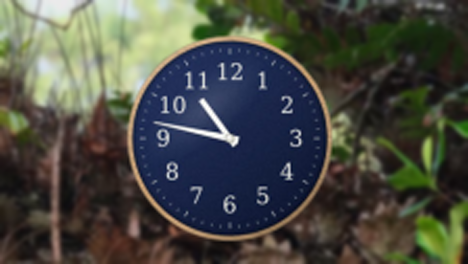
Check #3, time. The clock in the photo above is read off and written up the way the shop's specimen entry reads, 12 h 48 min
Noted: 10 h 47 min
